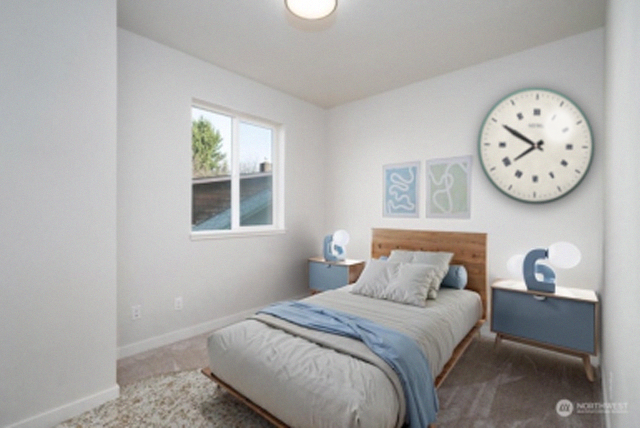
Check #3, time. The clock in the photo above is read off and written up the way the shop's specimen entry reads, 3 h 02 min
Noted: 7 h 50 min
